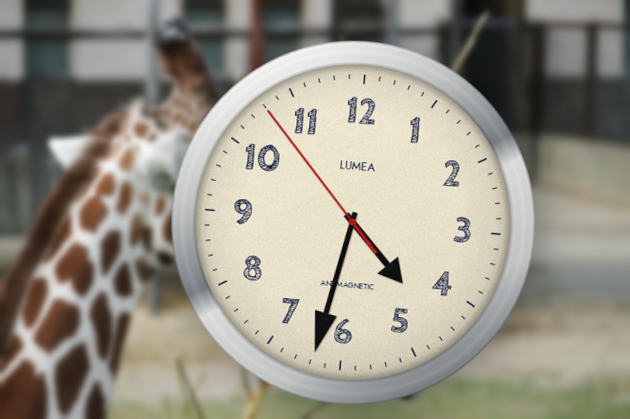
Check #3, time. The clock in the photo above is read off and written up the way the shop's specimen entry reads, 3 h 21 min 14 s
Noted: 4 h 31 min 53 s
